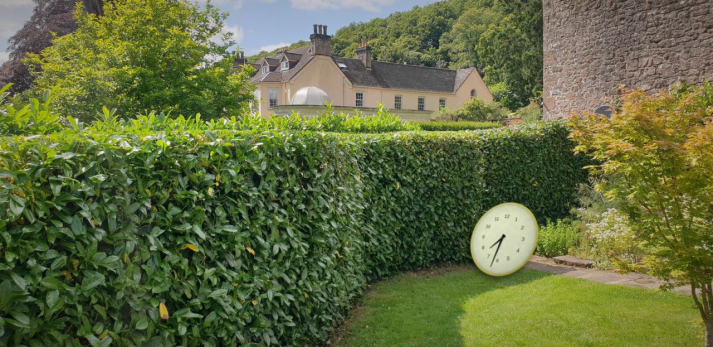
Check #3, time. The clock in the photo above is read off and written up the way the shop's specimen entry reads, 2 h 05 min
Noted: 7 h 32 min
